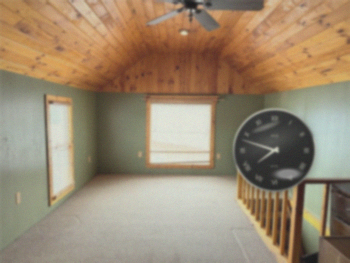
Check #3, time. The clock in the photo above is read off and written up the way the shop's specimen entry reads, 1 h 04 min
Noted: 7 h 48 min
